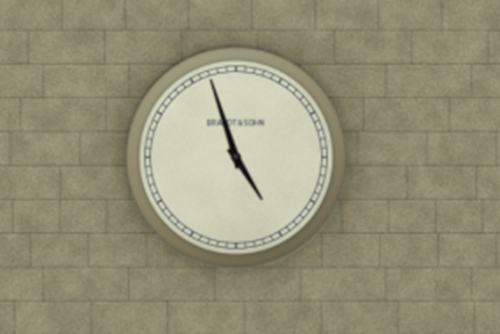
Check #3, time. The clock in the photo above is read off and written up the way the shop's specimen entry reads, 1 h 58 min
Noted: 4 h 57 min
